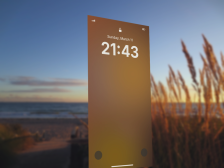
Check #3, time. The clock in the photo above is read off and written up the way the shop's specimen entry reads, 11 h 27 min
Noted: 21 h 43 min
